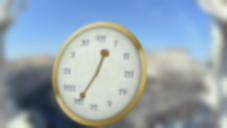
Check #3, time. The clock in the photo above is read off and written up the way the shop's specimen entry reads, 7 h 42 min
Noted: 12 h 35 min
